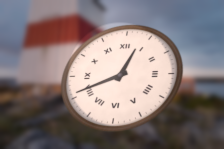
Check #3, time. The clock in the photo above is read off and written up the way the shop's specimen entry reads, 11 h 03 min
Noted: 12 h 41 min
